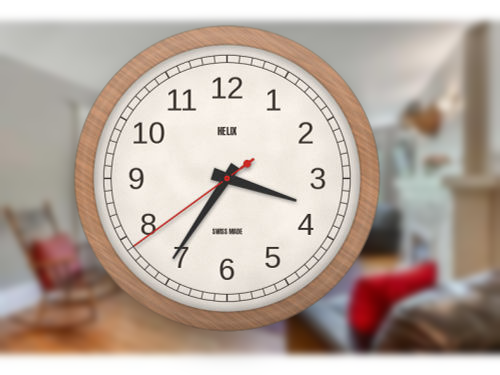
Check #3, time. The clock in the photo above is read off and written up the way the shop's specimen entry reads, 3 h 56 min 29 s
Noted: 3 h 35 min 39 s
